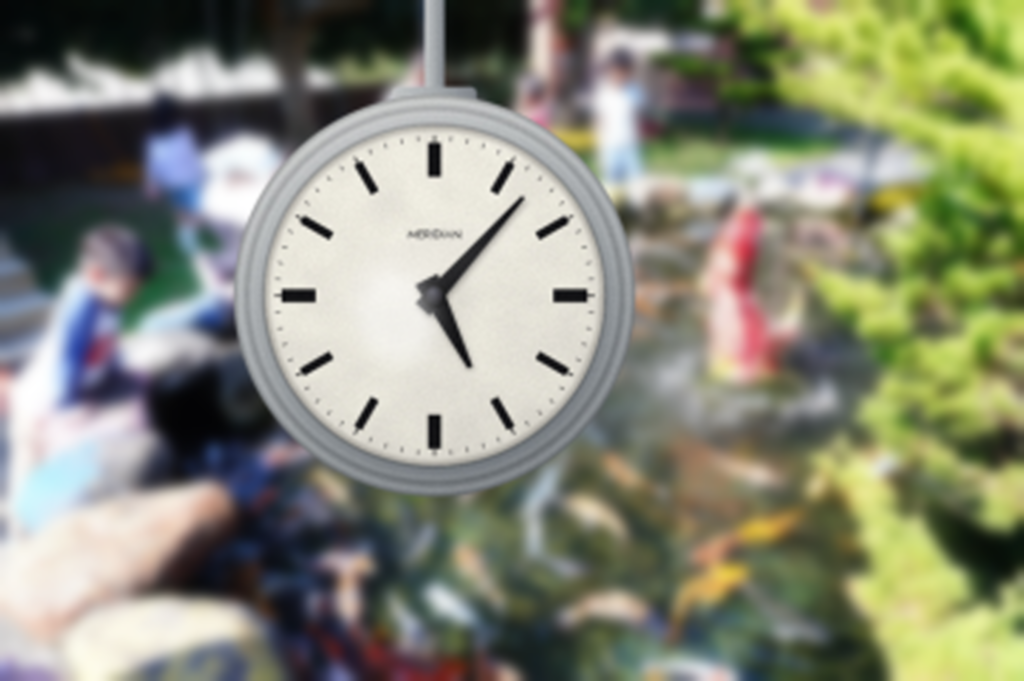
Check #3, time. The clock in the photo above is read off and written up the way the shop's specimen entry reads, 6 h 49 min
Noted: 5 h 07 min
